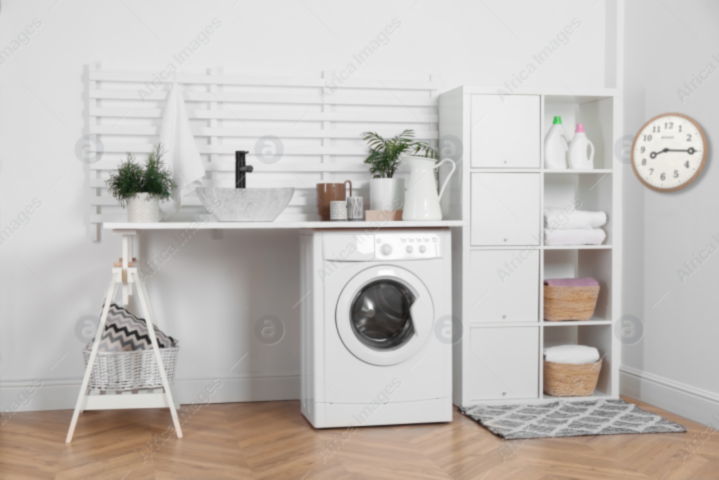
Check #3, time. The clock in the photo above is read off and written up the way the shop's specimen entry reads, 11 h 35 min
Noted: 8 h 15 min
